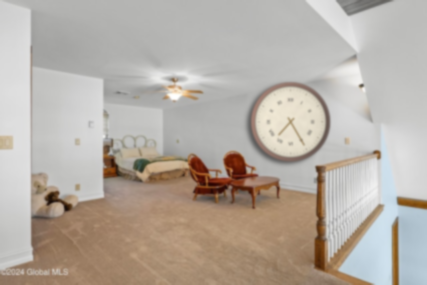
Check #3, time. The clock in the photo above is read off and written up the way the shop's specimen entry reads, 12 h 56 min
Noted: 7 h 25 min
